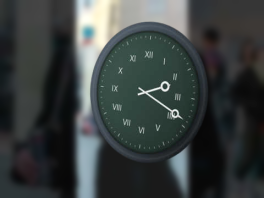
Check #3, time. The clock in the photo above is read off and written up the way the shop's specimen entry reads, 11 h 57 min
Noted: 2 h 19 min
